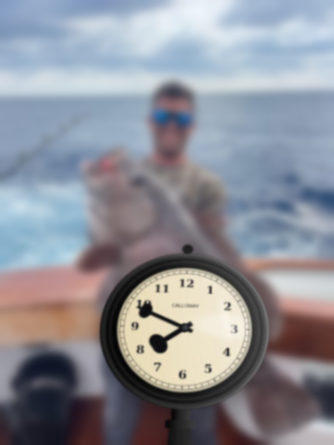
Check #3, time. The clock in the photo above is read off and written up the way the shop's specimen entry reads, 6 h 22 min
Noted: 7 h 49 min
